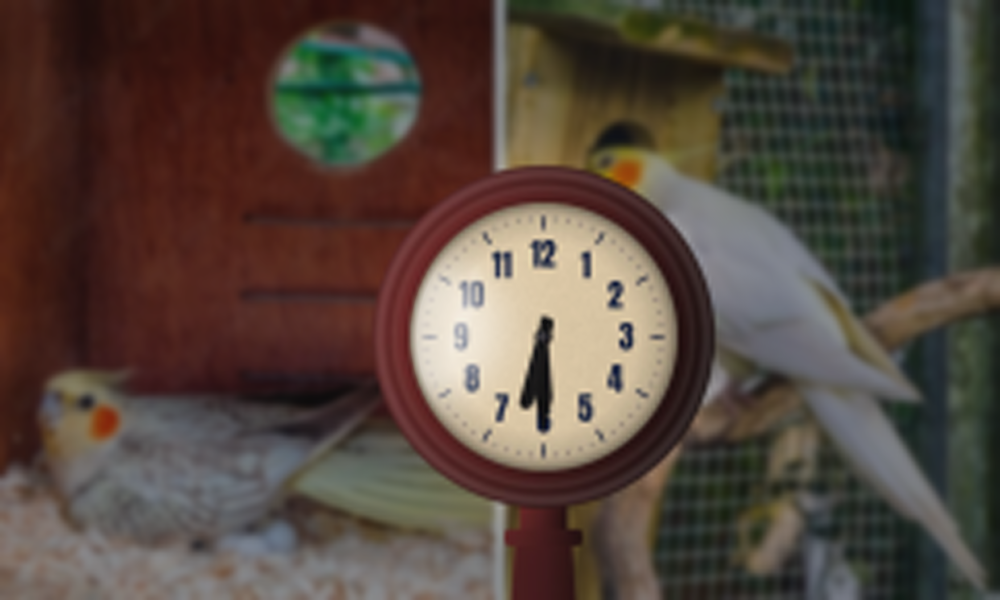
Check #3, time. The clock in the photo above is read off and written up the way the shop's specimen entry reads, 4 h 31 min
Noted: 6 h 30 min
